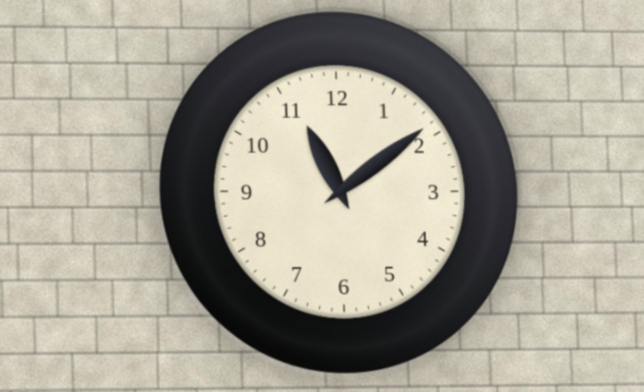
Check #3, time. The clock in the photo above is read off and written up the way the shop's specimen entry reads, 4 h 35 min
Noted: 11 h 09 min
